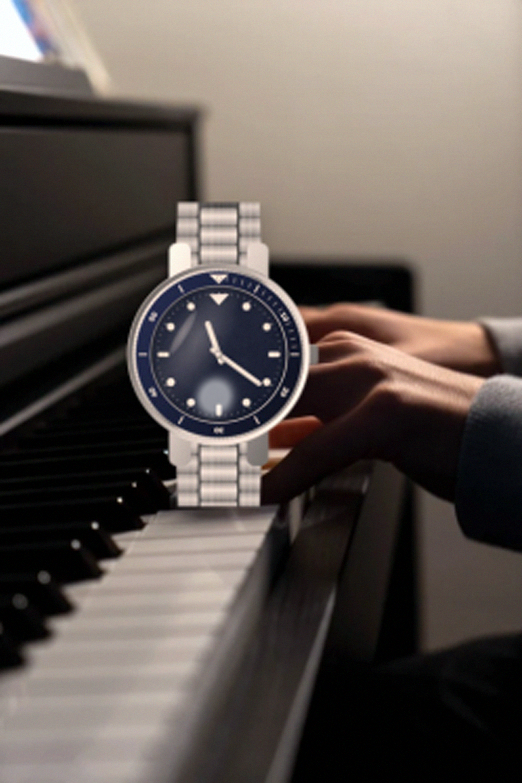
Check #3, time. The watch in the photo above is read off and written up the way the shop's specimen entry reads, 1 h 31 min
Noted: 11 h 21 min
